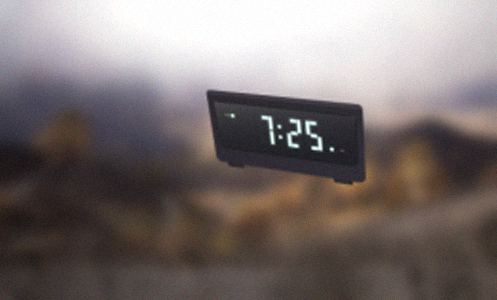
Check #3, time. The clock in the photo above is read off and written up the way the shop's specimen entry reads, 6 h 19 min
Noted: 7 h 25 min
